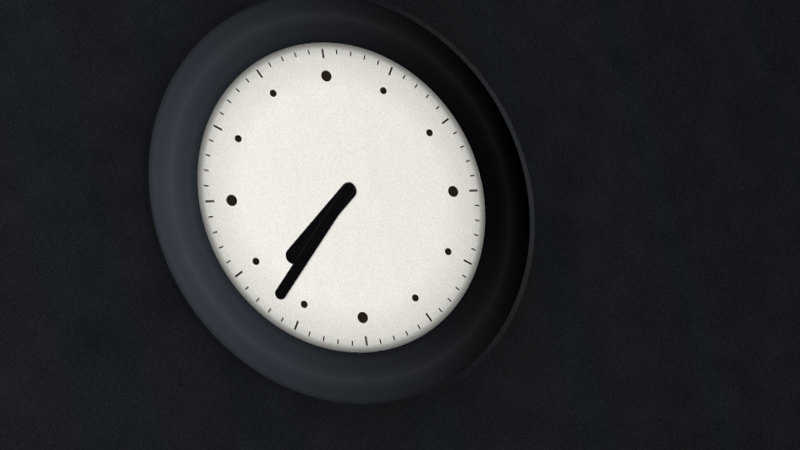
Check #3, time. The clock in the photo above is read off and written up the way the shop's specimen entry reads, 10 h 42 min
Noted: 7 h 37 min
